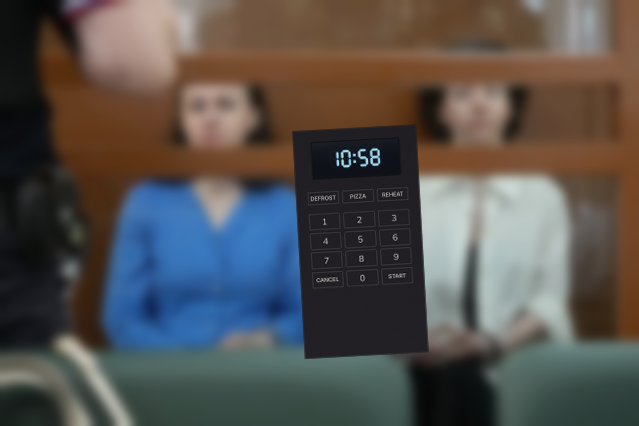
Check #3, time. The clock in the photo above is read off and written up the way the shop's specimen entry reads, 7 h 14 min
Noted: 10 h 58 min
